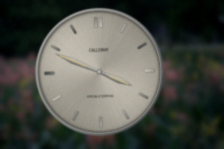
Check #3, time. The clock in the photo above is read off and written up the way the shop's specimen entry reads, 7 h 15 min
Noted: 3 h 49 min
